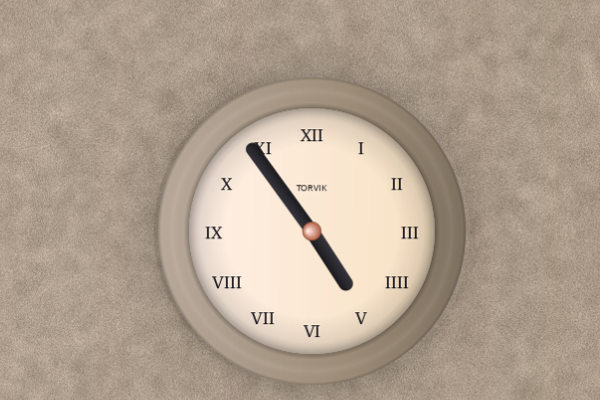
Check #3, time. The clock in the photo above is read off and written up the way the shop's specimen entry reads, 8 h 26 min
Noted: 4 h 54 min
